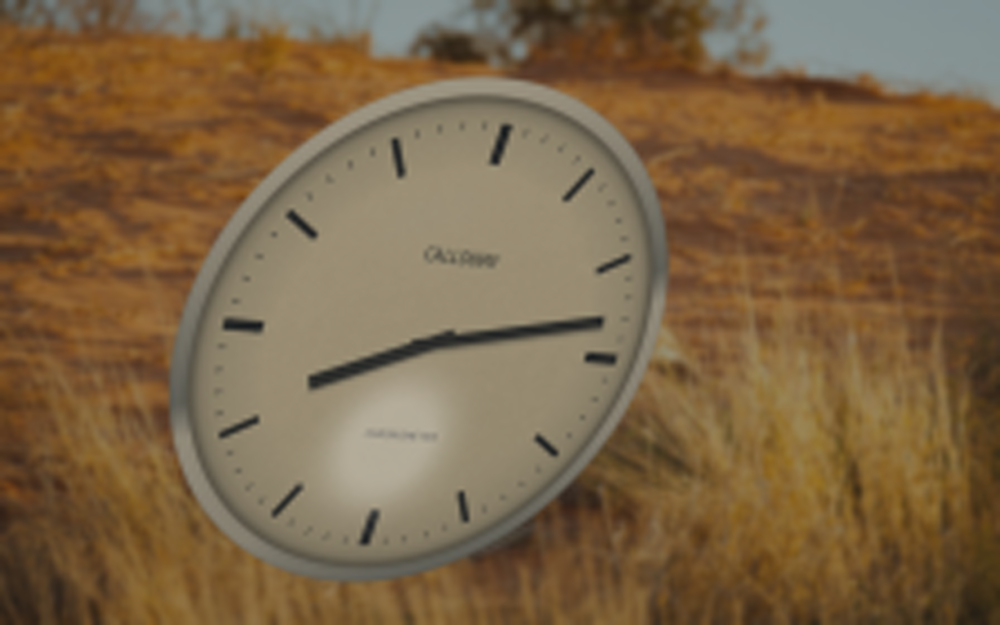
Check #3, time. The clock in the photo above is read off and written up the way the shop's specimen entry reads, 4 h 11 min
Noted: 8 h 13 min
